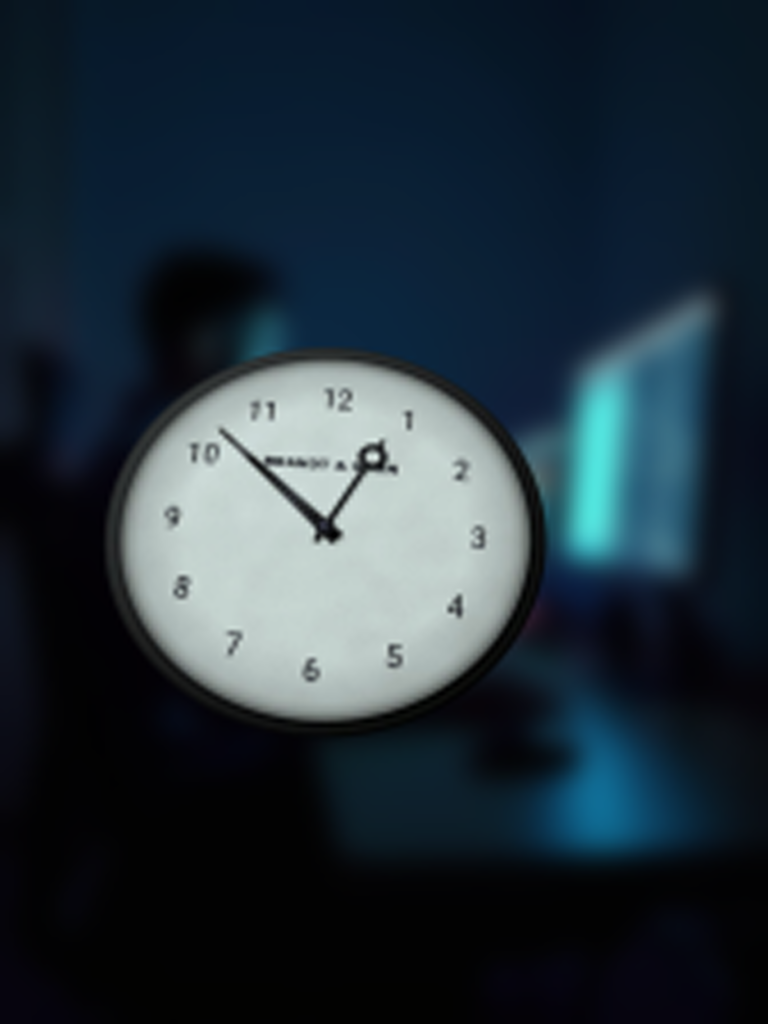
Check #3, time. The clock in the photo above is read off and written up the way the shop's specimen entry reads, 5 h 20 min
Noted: 12 h 52 min
